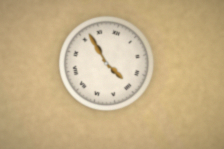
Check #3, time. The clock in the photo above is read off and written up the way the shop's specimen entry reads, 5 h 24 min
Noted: 3 h 52 min
